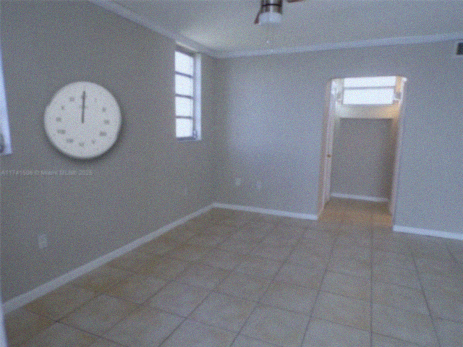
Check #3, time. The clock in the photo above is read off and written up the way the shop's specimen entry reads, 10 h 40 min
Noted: 12 h 00 min
